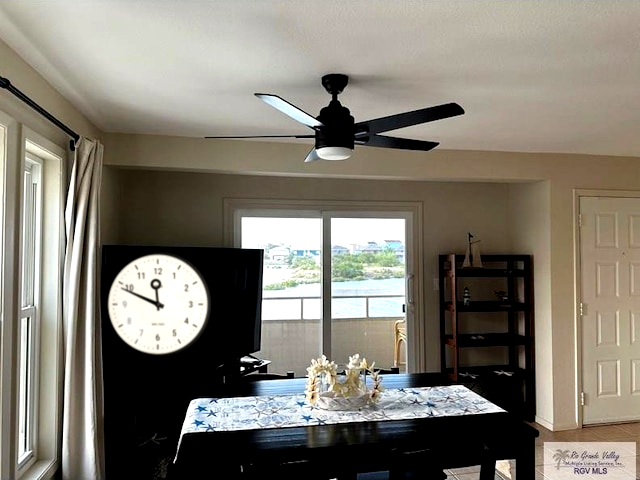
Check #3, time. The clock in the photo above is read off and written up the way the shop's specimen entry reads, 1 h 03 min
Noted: 11 h 49 min
